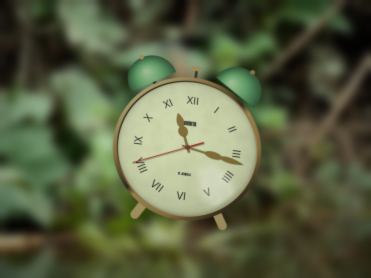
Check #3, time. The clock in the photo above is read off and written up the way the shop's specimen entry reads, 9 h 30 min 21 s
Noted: 11 h 16 min 41 s
